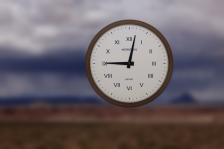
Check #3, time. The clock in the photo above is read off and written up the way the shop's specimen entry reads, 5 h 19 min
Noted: 9 h 02 min
